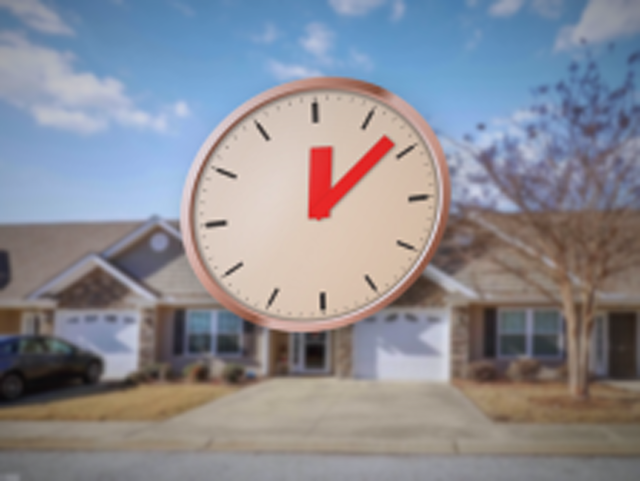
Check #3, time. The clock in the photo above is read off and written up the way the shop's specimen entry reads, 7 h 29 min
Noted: 12 h 08 min
